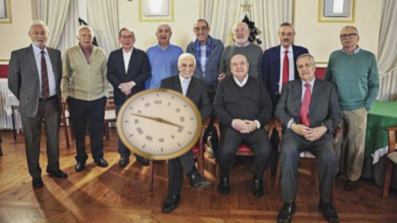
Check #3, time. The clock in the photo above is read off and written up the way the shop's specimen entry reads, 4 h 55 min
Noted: 3 h 48 min
